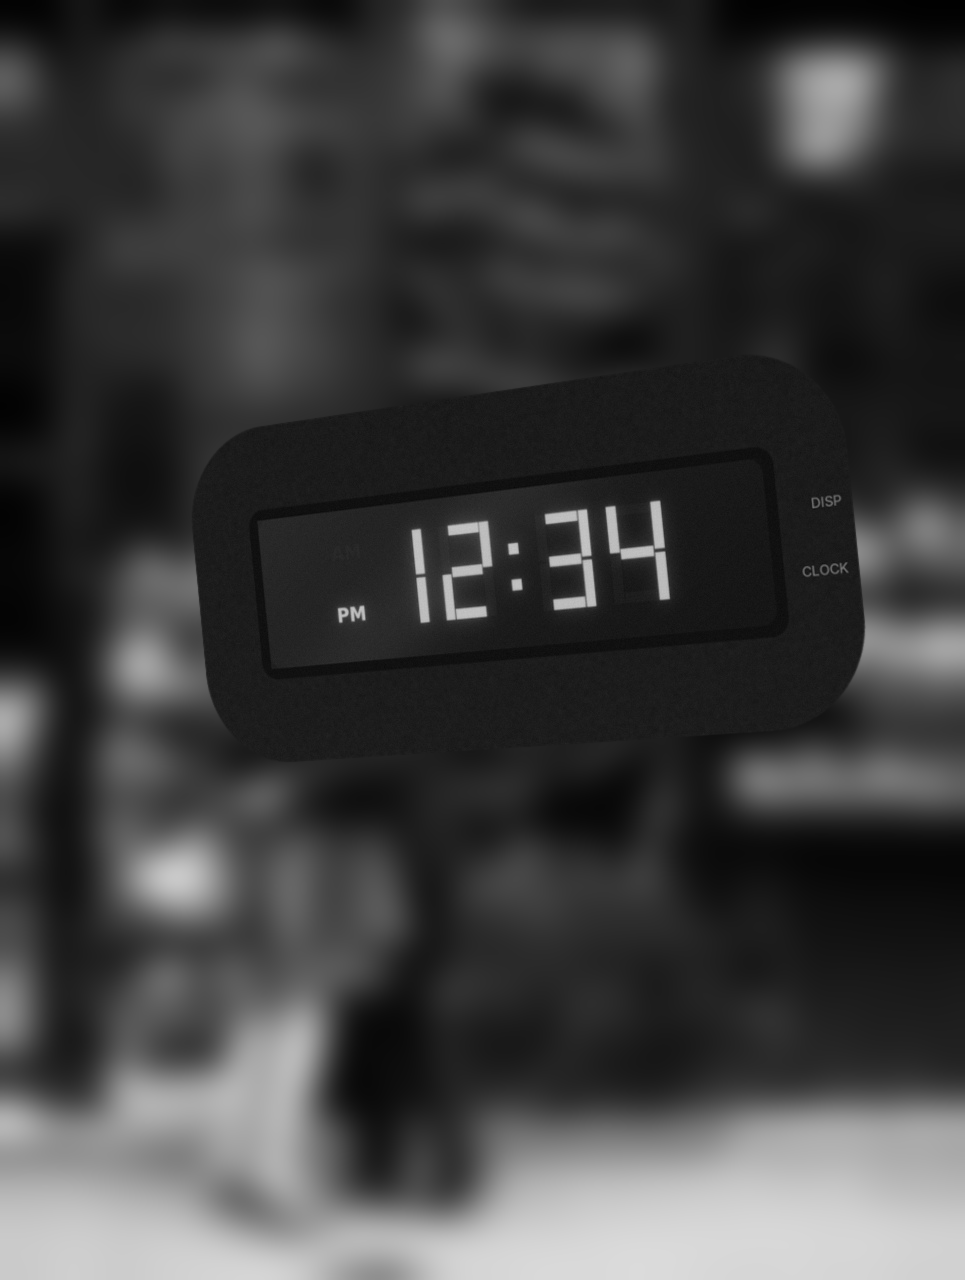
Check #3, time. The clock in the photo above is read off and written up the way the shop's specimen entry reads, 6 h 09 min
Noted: 12 h 34 min
